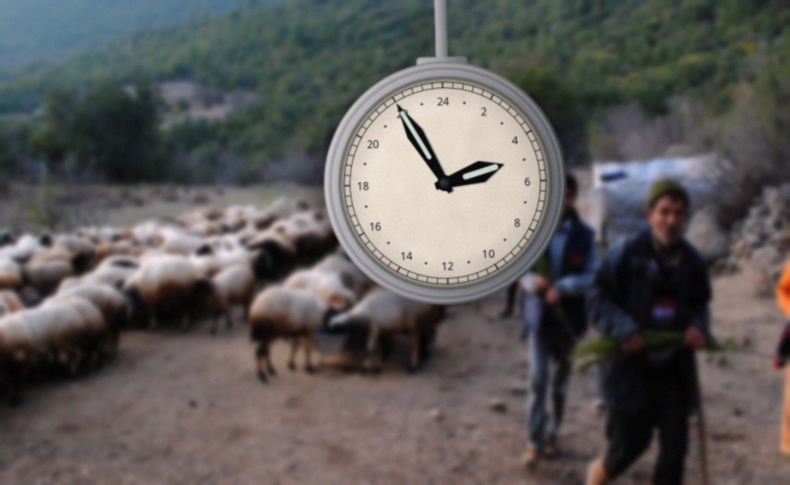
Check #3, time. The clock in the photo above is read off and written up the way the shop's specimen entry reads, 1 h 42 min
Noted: 4 h 55 min
